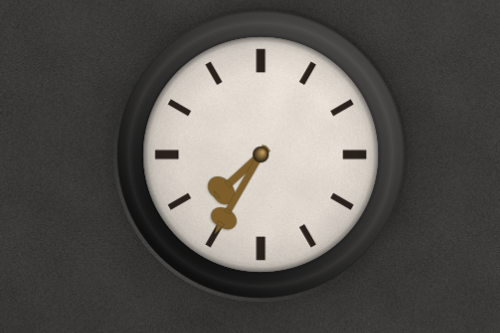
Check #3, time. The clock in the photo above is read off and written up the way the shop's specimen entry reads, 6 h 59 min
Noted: 7 h 35 min
